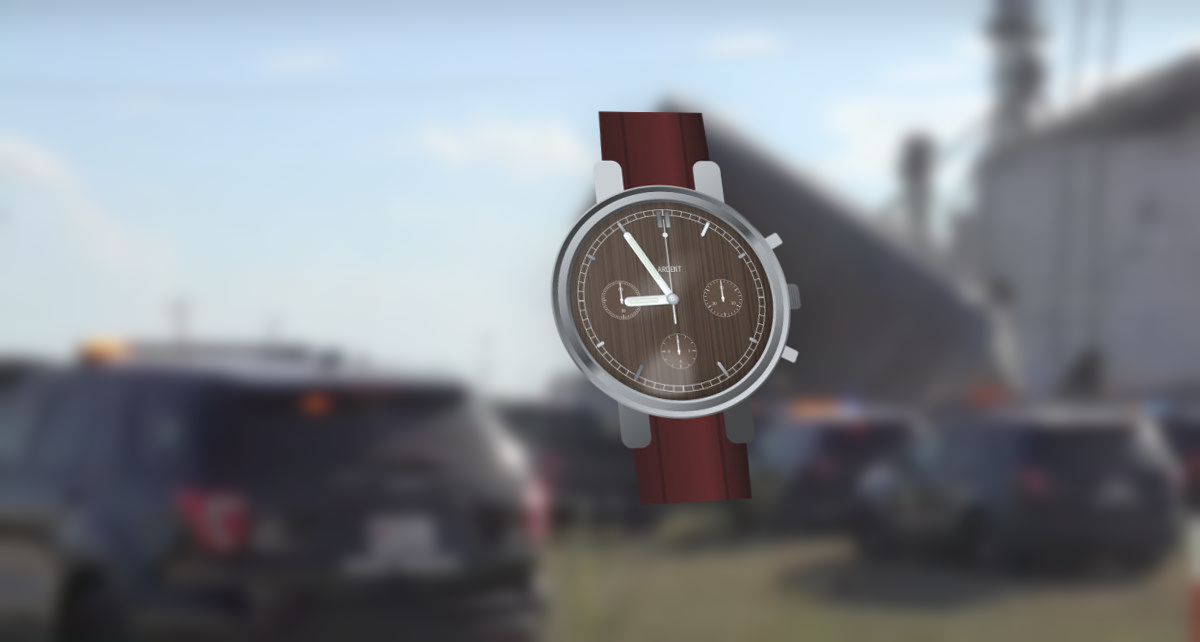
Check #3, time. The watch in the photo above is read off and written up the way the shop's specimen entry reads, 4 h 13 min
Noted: 8 h 55 min
